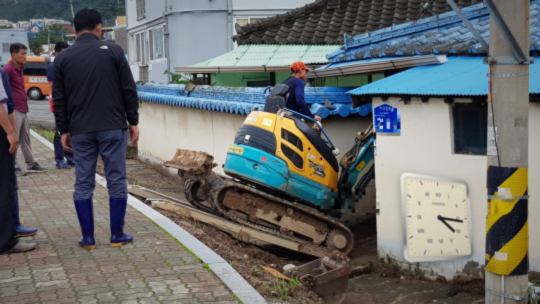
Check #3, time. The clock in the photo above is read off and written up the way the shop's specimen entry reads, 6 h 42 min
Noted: 4 h 16 min
